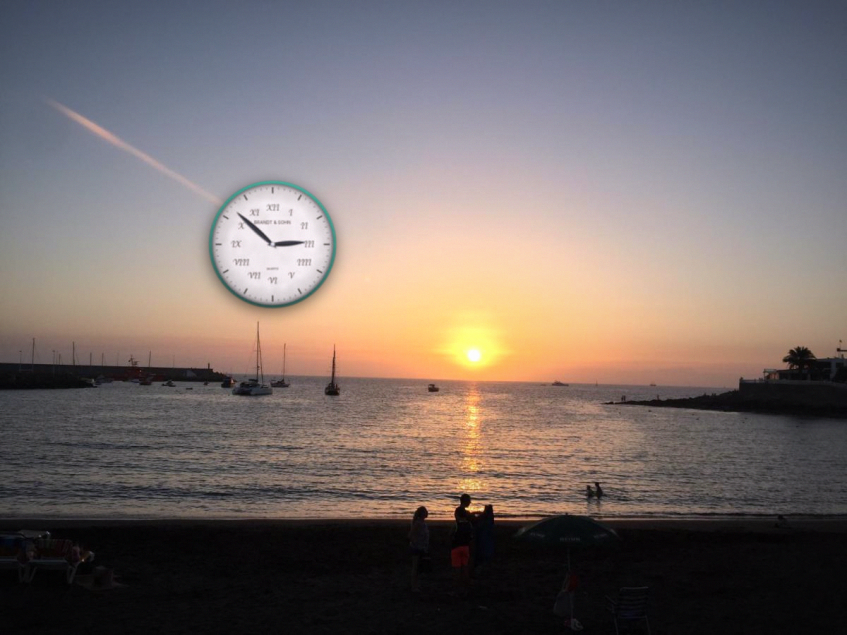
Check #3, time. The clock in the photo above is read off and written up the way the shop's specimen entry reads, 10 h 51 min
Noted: 2 h 52 min
